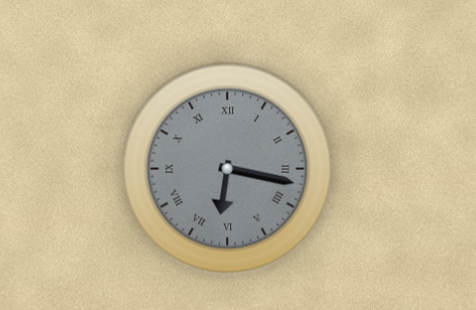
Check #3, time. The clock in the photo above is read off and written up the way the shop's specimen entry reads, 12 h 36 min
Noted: 6 h 17 min
